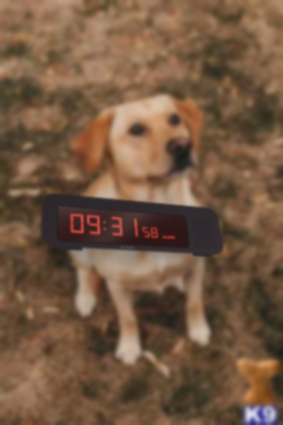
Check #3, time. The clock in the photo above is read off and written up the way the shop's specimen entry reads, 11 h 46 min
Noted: 9 h 31 min
